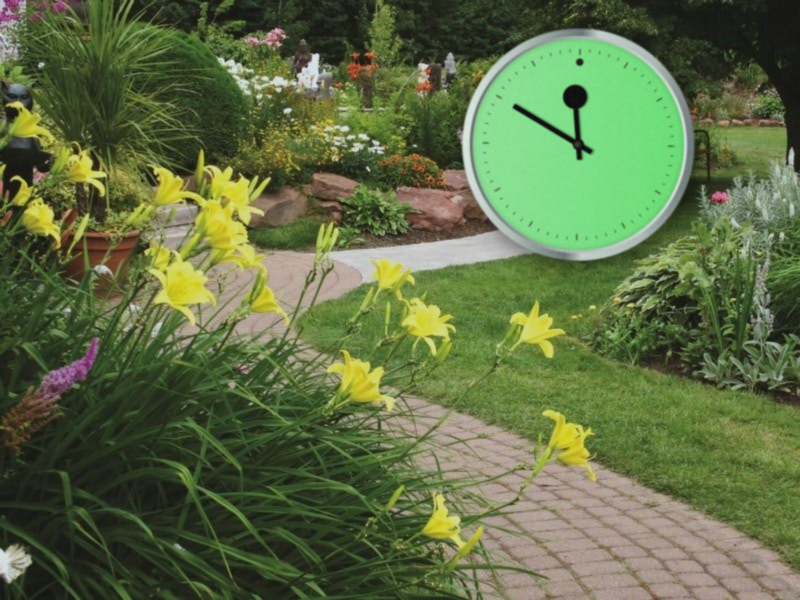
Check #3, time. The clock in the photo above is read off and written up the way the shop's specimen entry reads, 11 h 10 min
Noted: 11 h 50 min
